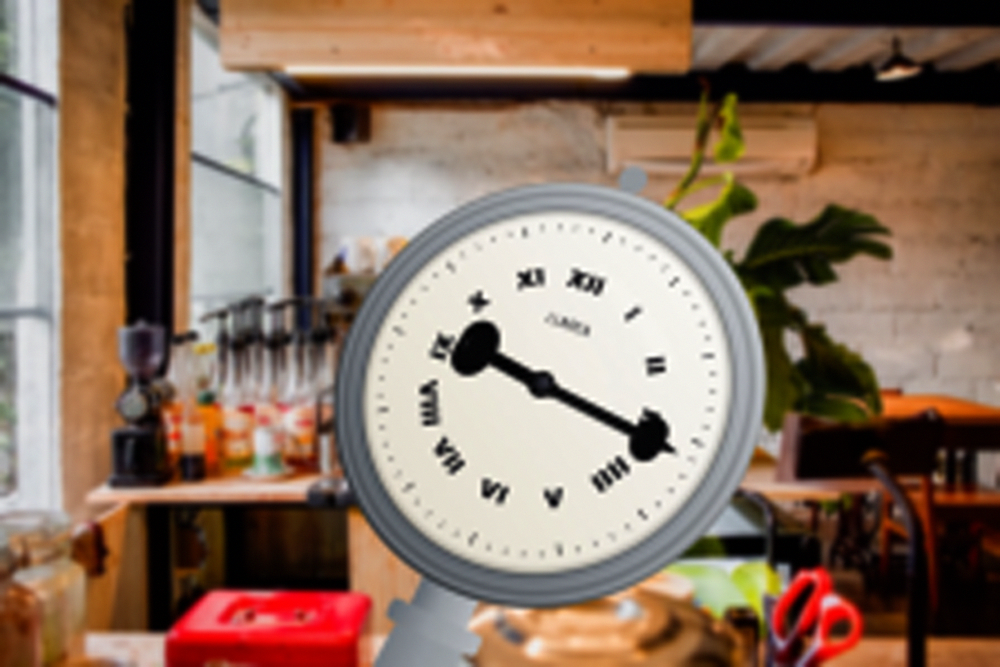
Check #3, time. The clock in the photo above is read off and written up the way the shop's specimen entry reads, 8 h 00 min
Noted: 9 h 16 min
